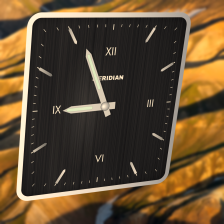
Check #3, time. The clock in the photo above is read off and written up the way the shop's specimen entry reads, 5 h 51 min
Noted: 8 h 56 min
